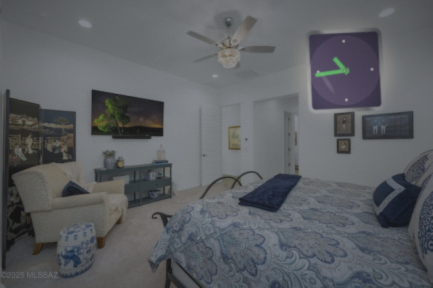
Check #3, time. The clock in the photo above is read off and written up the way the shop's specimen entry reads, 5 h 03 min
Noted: 10 h 44 min
